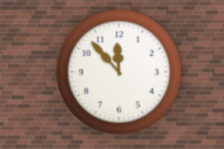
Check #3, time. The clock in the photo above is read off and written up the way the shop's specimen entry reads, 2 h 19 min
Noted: 11 h 53 min
